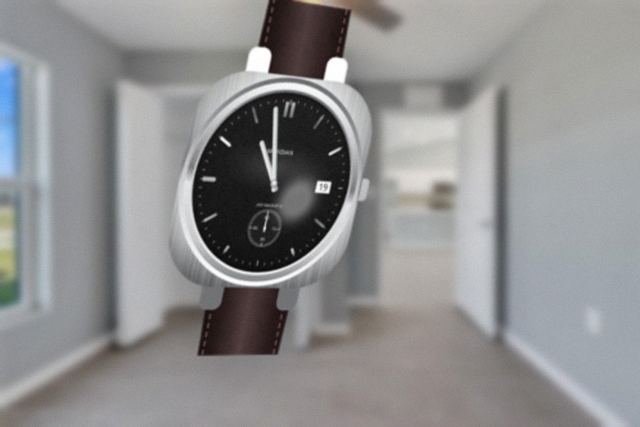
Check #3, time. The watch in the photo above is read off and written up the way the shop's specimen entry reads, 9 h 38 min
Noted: 10 h 58 min
